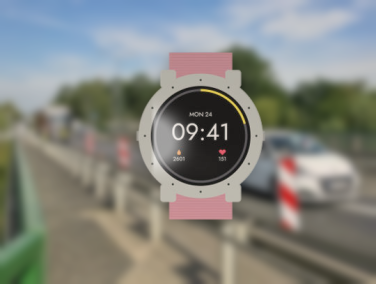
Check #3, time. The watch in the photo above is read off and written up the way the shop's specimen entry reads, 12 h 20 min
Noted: 9 h 41 min
